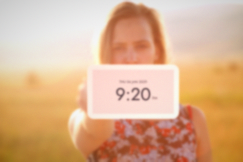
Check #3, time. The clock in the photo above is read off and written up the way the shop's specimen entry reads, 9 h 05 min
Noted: 9 h 20 min
